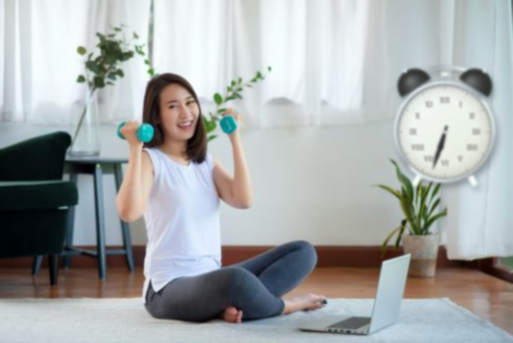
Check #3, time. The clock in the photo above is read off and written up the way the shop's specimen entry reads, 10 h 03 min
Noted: 6 h 33 min
